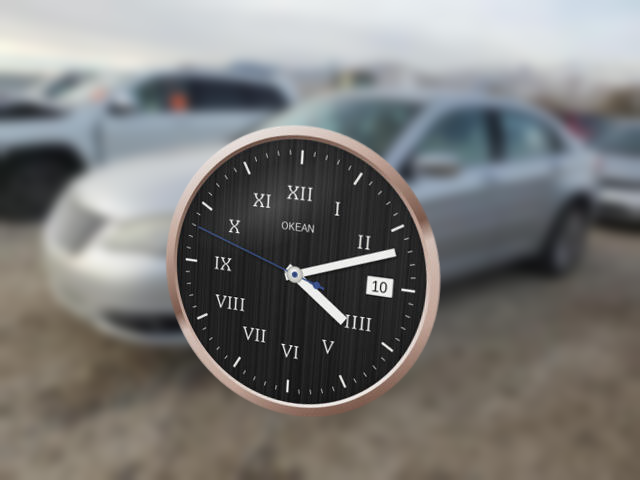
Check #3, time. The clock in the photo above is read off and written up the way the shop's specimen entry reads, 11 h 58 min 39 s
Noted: 4 h 11 min 48 s
